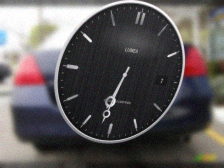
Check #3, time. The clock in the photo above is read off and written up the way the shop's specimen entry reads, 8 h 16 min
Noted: 6 h 32 min
